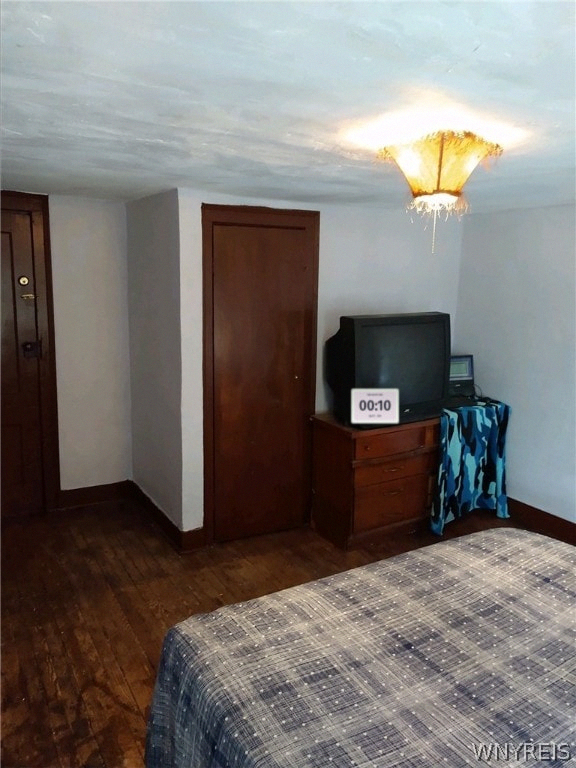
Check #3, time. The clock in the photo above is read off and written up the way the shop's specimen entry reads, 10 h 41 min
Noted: 0 h 10 min
